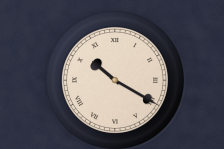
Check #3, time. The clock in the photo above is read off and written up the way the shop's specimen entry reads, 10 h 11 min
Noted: 10 h 20 min
